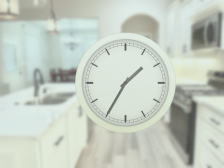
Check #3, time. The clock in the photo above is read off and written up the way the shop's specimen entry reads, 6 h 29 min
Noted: 1 h 35 min
